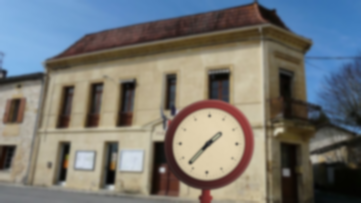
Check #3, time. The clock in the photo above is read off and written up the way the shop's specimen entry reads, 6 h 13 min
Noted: 1 h 37 min
